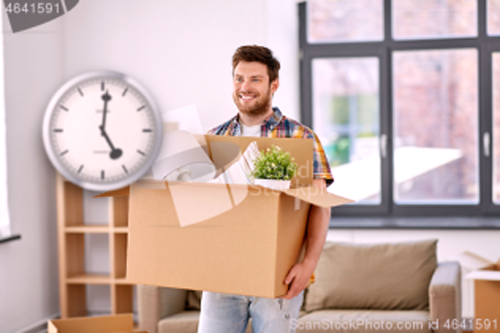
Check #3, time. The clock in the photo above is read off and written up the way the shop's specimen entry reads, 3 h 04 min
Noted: 5 h 01 min
